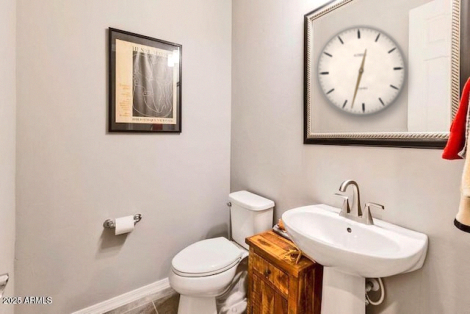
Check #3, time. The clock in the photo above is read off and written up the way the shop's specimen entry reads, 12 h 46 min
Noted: 12 h 33 min
